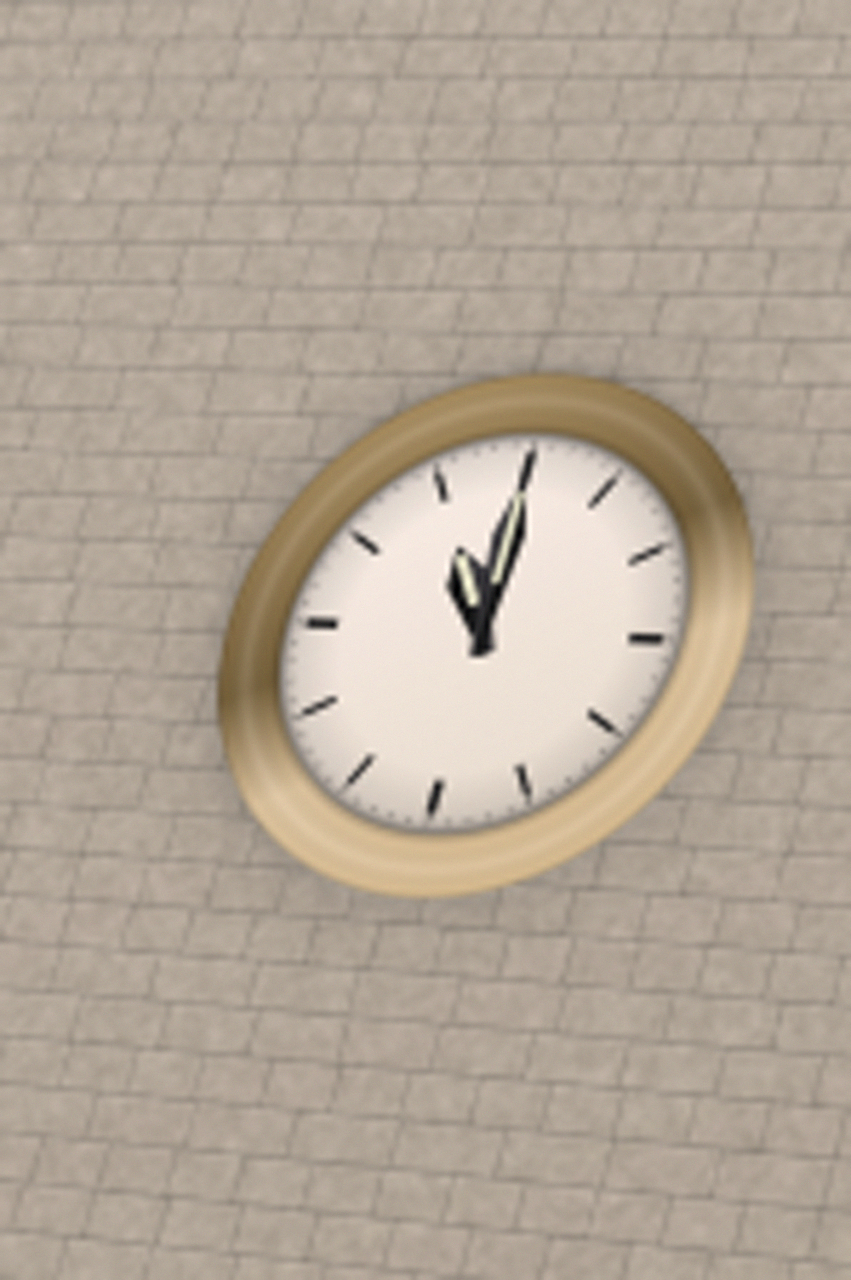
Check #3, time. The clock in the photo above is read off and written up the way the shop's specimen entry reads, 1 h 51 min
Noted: 11 h 00 min
